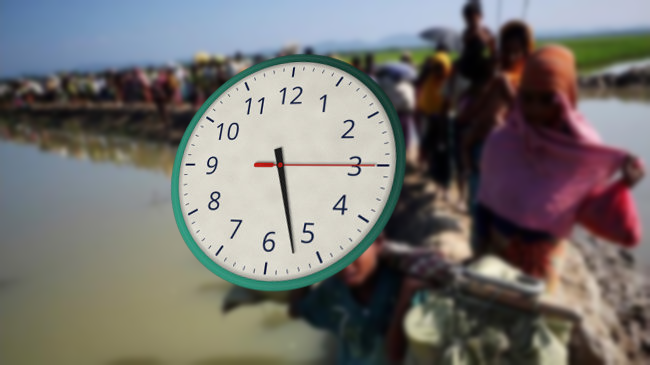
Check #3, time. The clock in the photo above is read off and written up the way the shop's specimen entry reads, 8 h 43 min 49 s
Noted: 5 h 27 min 15 s
